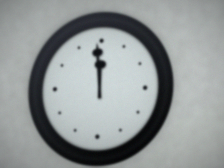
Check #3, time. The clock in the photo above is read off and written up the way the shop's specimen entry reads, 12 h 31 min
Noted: 11 h 59 min
